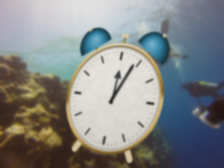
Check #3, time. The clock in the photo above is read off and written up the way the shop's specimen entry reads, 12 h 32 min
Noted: 12 h 04 min
